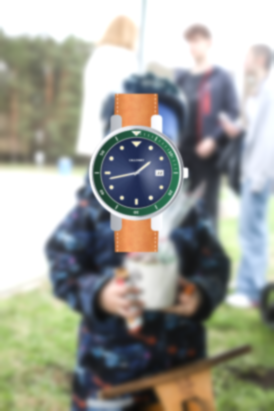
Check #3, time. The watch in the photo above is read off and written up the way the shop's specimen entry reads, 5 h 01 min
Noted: 1 h 43 min
